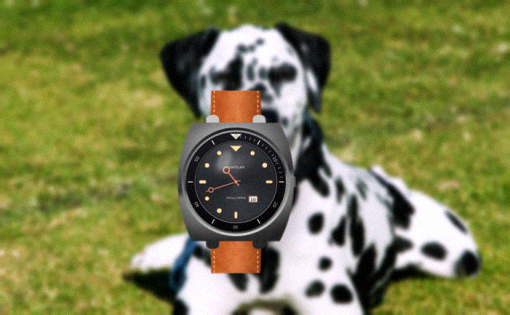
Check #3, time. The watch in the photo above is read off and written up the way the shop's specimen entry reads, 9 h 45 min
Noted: 10 h 42 min
